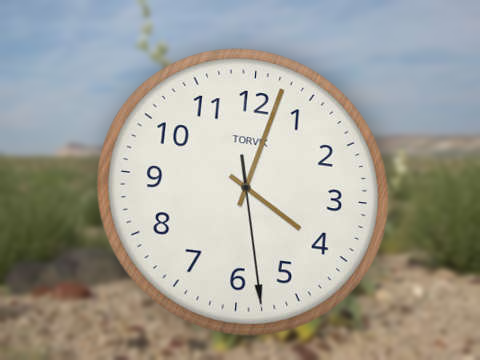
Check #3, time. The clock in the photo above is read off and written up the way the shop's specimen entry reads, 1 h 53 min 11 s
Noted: 4 h 02 min 28 s
